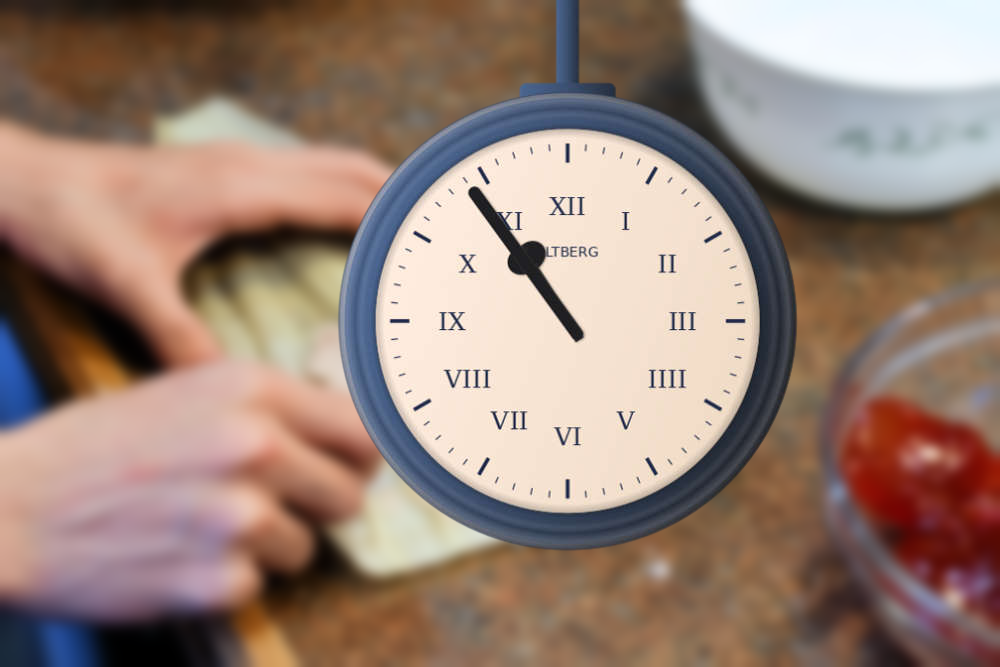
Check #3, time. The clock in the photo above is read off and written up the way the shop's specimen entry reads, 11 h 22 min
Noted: 10 h 54 min
